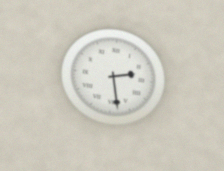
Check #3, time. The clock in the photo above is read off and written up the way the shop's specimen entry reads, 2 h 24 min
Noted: 2 h 28 min
